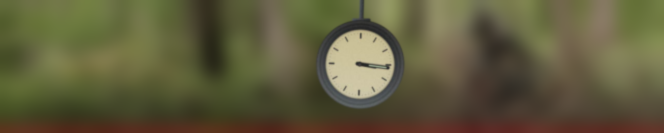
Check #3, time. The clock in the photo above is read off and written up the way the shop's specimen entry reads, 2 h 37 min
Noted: 3 h 16 min
